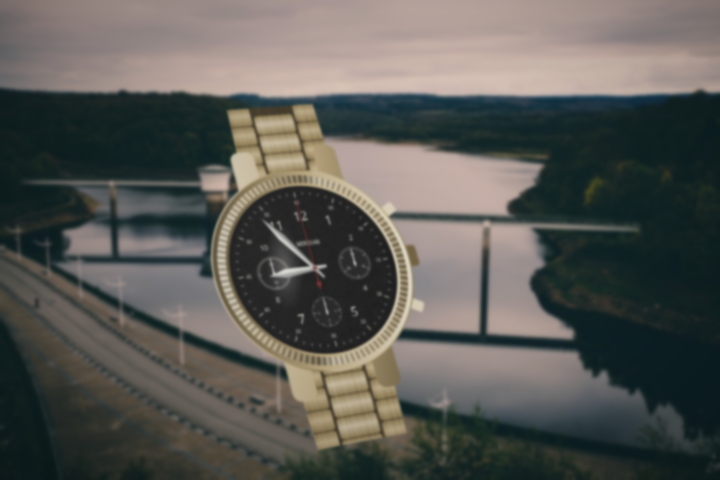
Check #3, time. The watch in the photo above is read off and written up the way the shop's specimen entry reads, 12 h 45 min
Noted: 8 h 54 min
